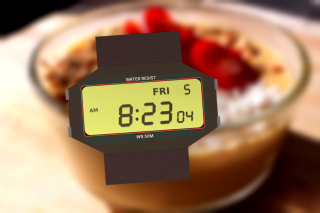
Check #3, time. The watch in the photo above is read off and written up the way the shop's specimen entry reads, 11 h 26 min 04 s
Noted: 8 h 23 min 04 s
